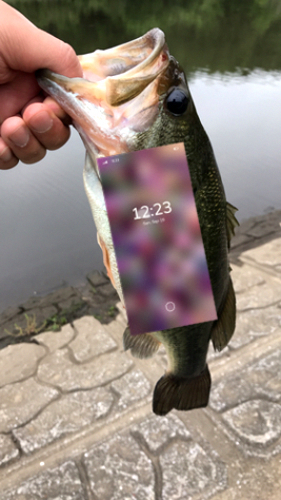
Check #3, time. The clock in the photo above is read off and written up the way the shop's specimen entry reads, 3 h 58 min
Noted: 12 h 23 min
